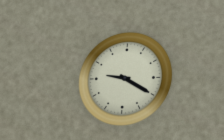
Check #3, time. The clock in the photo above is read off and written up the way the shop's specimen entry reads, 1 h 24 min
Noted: 9 h 20 min
